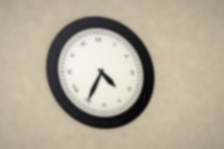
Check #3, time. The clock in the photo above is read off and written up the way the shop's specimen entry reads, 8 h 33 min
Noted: 4 h 35 min
